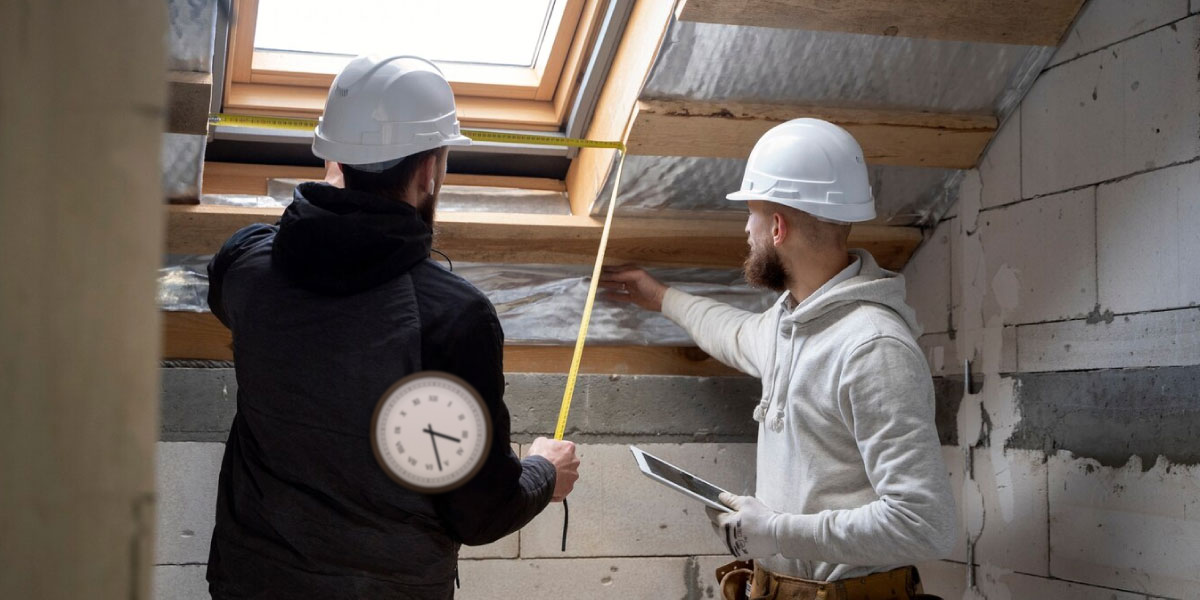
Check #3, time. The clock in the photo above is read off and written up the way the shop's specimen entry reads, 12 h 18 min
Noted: 3 h 27 min
